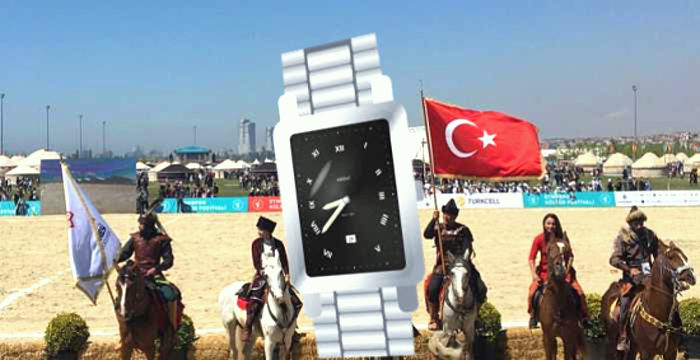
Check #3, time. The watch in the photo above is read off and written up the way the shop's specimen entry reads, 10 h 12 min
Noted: 8 h 38 min
